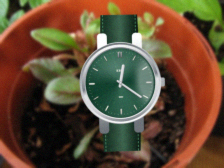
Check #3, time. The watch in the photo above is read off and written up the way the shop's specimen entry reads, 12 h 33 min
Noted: 12 h 21 min
